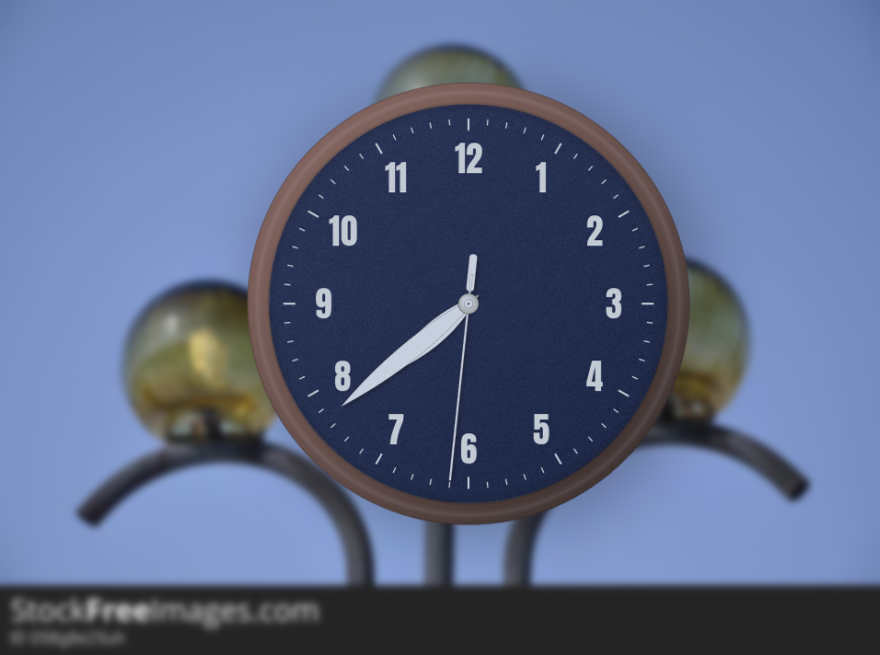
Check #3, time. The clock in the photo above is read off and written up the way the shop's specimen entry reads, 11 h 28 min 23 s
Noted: 7 h 38 min 31 s
